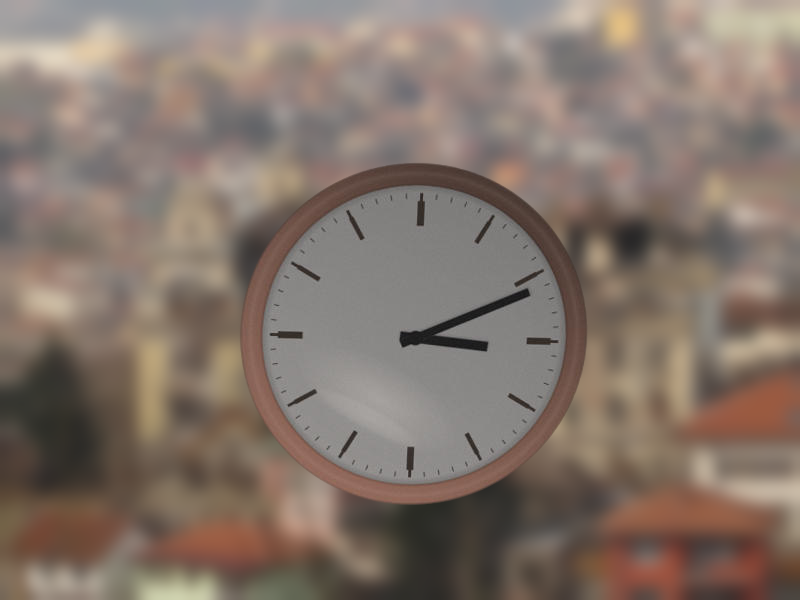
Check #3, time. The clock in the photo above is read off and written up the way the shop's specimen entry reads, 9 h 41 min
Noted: 3 h 11 min
